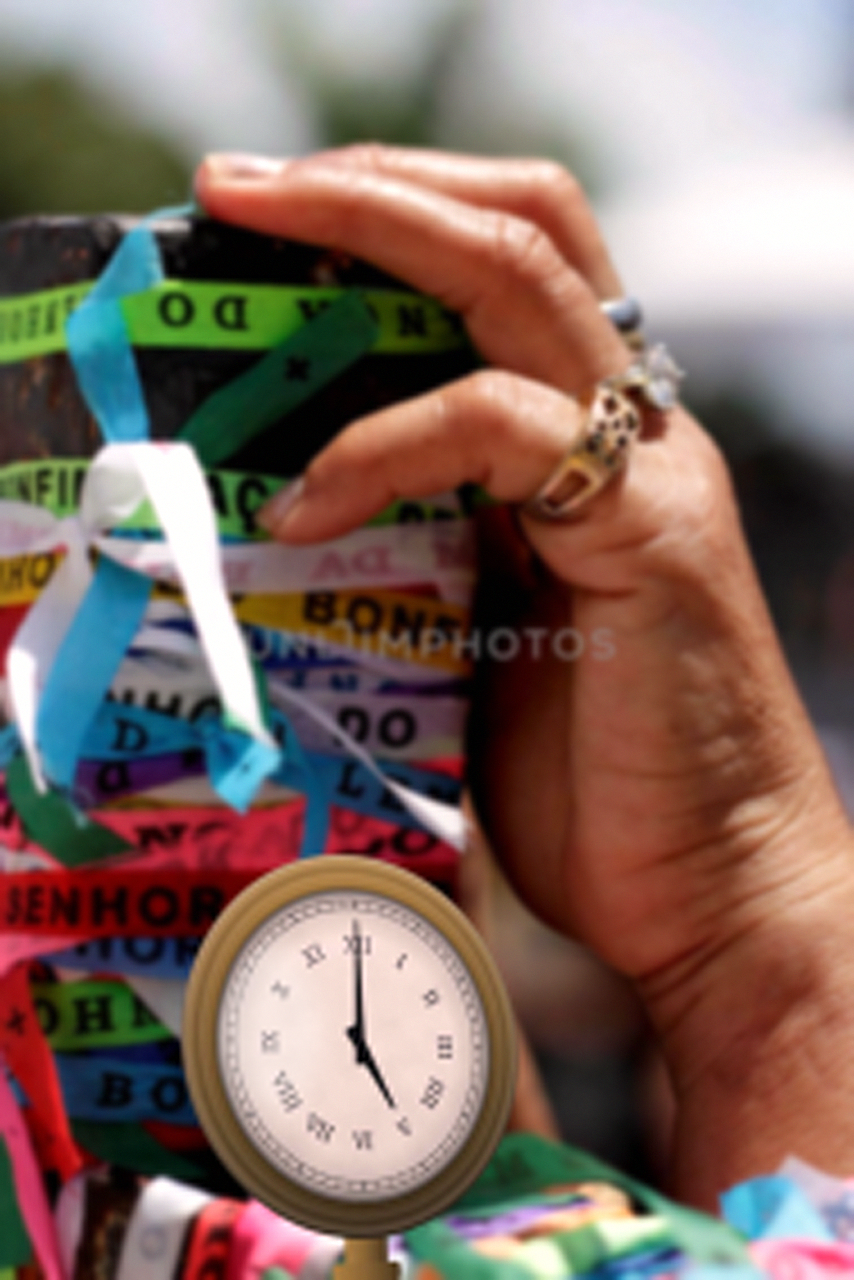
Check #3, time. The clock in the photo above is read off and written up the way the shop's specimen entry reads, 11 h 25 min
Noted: 5 h 00 min
